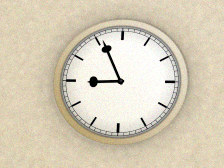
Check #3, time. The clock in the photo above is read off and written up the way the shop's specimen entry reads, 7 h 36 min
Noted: 8 h 56 min
